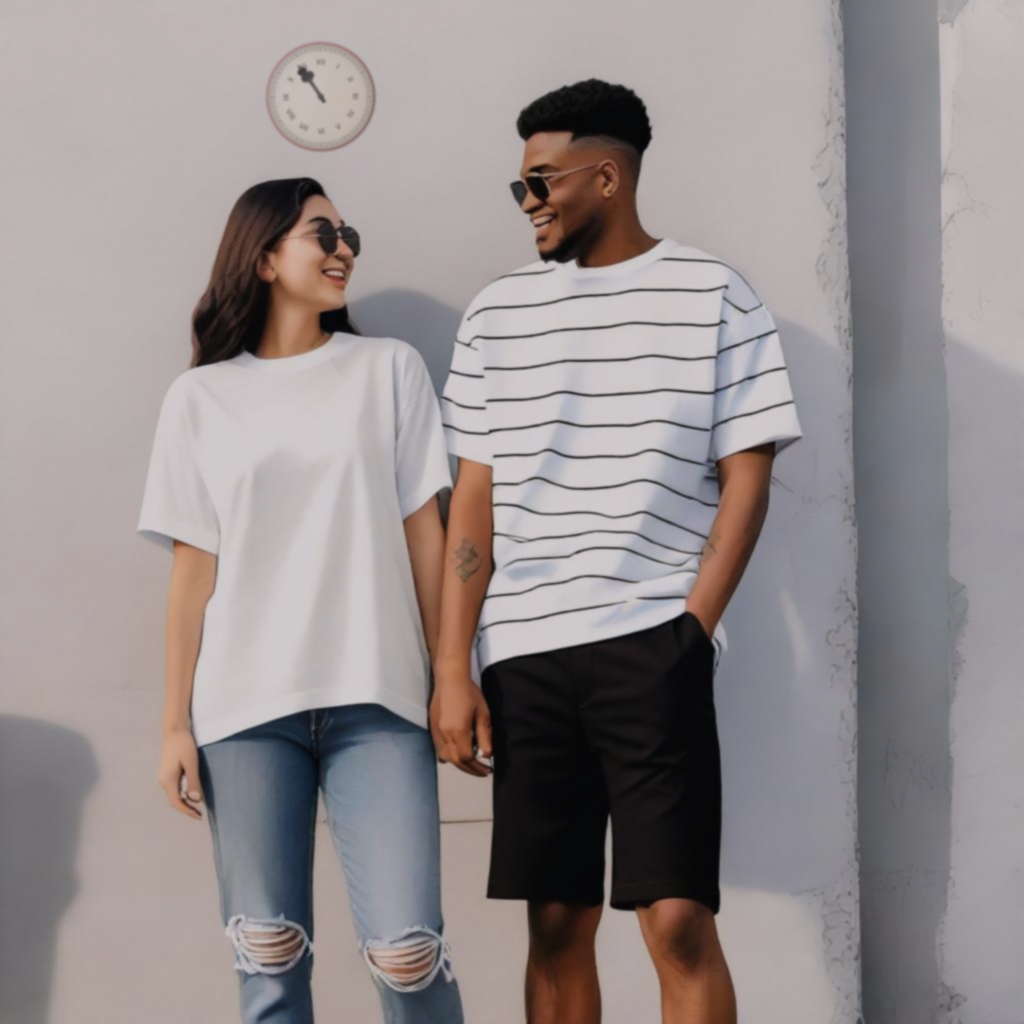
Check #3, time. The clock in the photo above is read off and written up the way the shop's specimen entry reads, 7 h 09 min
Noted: 10 h 54 min
